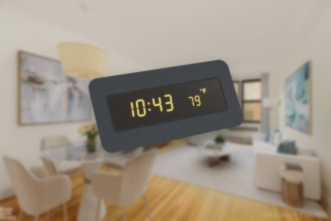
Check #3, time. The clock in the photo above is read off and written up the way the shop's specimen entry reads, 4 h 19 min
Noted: 10 h 43 min
